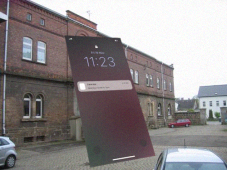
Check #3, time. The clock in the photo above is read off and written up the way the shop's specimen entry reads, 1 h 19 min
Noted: 11 h 23 min
